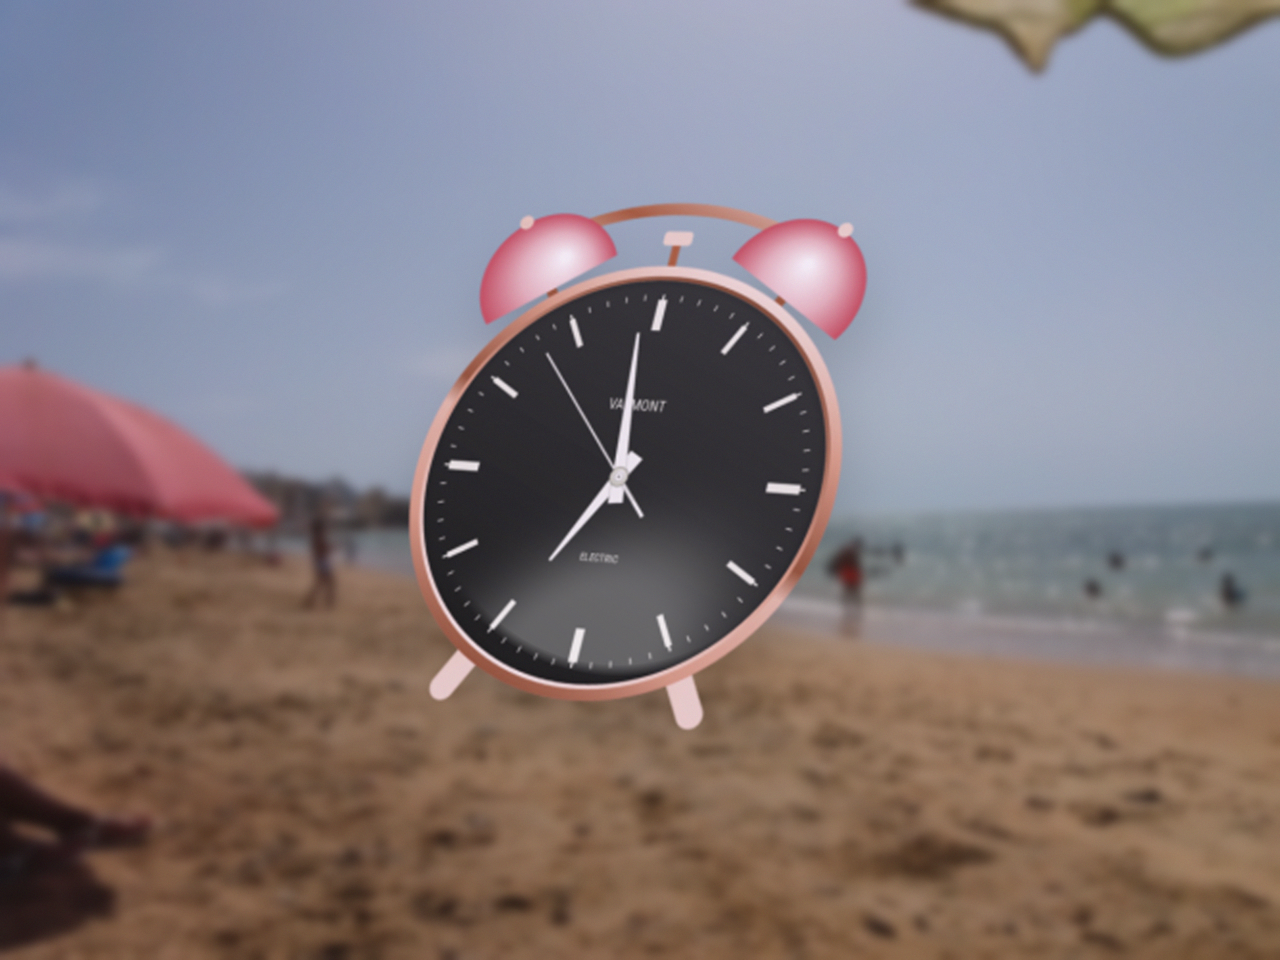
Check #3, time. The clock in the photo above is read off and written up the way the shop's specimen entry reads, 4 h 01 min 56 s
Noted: 6 h 58 min 53 s
